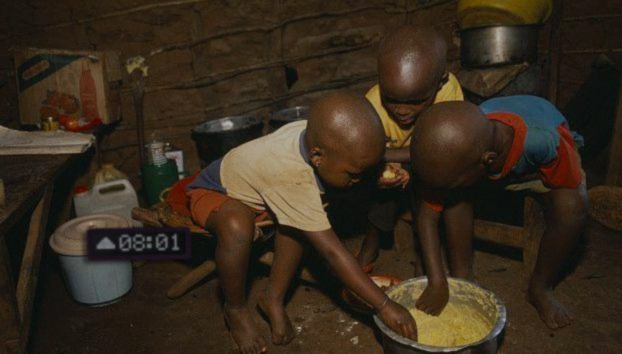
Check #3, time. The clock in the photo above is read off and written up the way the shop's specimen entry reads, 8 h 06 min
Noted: 8 h 01 min
